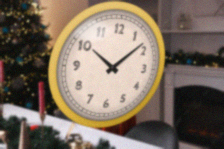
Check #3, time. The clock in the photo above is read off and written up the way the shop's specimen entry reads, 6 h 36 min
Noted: 10 h 08 min
